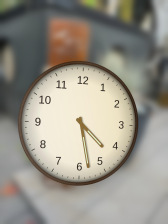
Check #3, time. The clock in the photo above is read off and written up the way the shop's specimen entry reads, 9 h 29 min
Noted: 4 h 28 min
